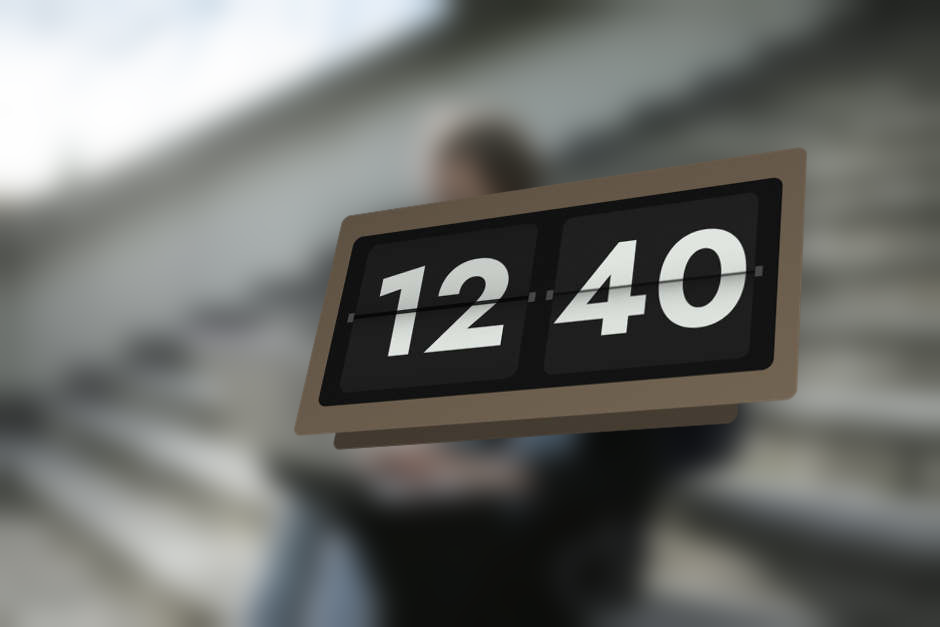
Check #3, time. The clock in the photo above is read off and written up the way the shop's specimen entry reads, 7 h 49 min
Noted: 12 h 40 min
